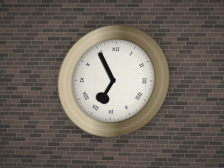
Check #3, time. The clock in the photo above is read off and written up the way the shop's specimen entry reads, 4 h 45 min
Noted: 6 h 55 min
